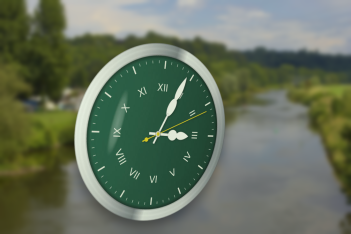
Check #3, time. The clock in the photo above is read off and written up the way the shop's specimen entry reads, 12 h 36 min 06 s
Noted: 3 h 04 min 11 s
